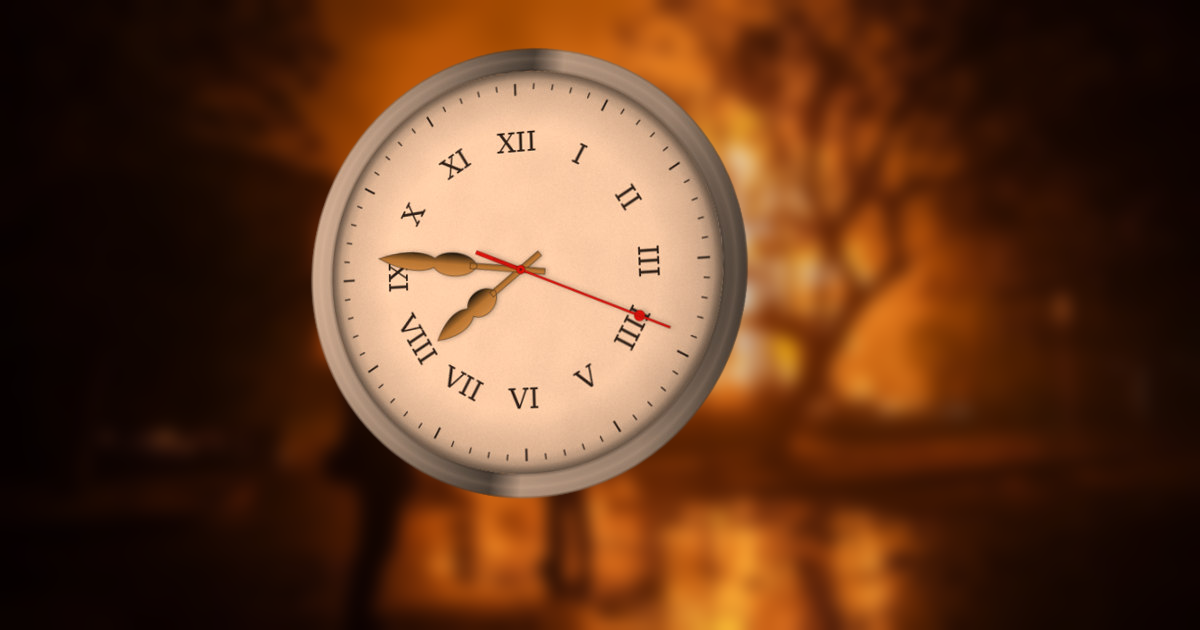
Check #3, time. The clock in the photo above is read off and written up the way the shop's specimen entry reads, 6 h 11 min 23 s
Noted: 7 h 46 min 19 s
